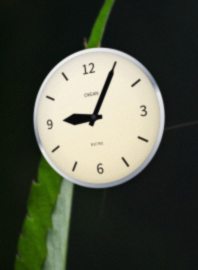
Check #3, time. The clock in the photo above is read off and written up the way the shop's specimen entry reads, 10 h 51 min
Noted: 9 h 05 min
